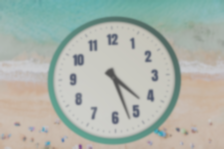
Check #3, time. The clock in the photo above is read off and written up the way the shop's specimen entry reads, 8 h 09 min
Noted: 4 h 27 min
